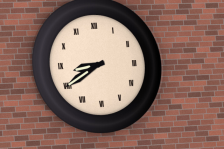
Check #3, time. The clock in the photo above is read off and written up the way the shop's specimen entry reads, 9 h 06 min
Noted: 8 h 40 min
